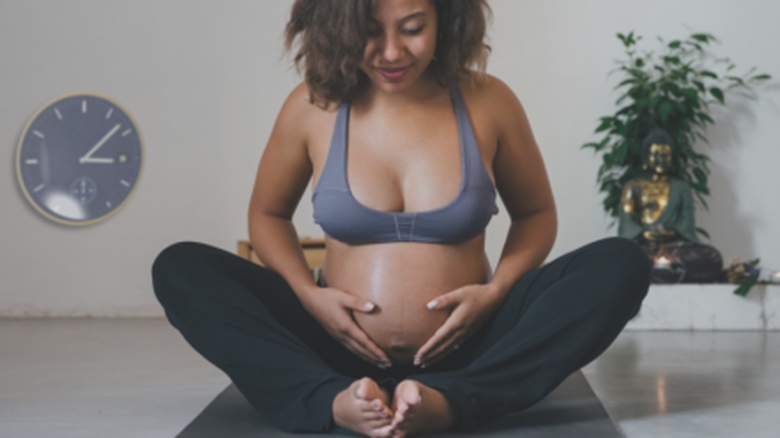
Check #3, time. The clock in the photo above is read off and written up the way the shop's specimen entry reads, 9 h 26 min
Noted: 3 h 08 min
